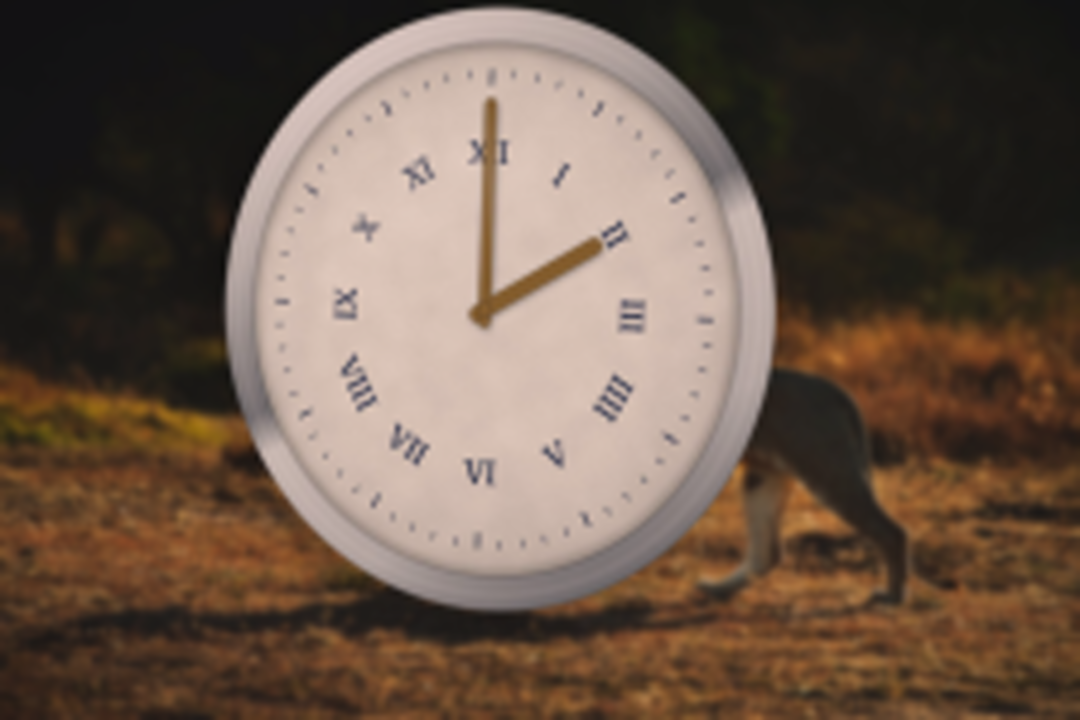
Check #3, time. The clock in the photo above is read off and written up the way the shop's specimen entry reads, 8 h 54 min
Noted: 2 h 00 min
